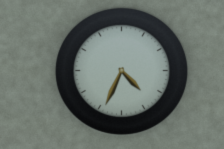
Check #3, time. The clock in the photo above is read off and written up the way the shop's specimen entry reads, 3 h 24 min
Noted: 4 h 34 min
